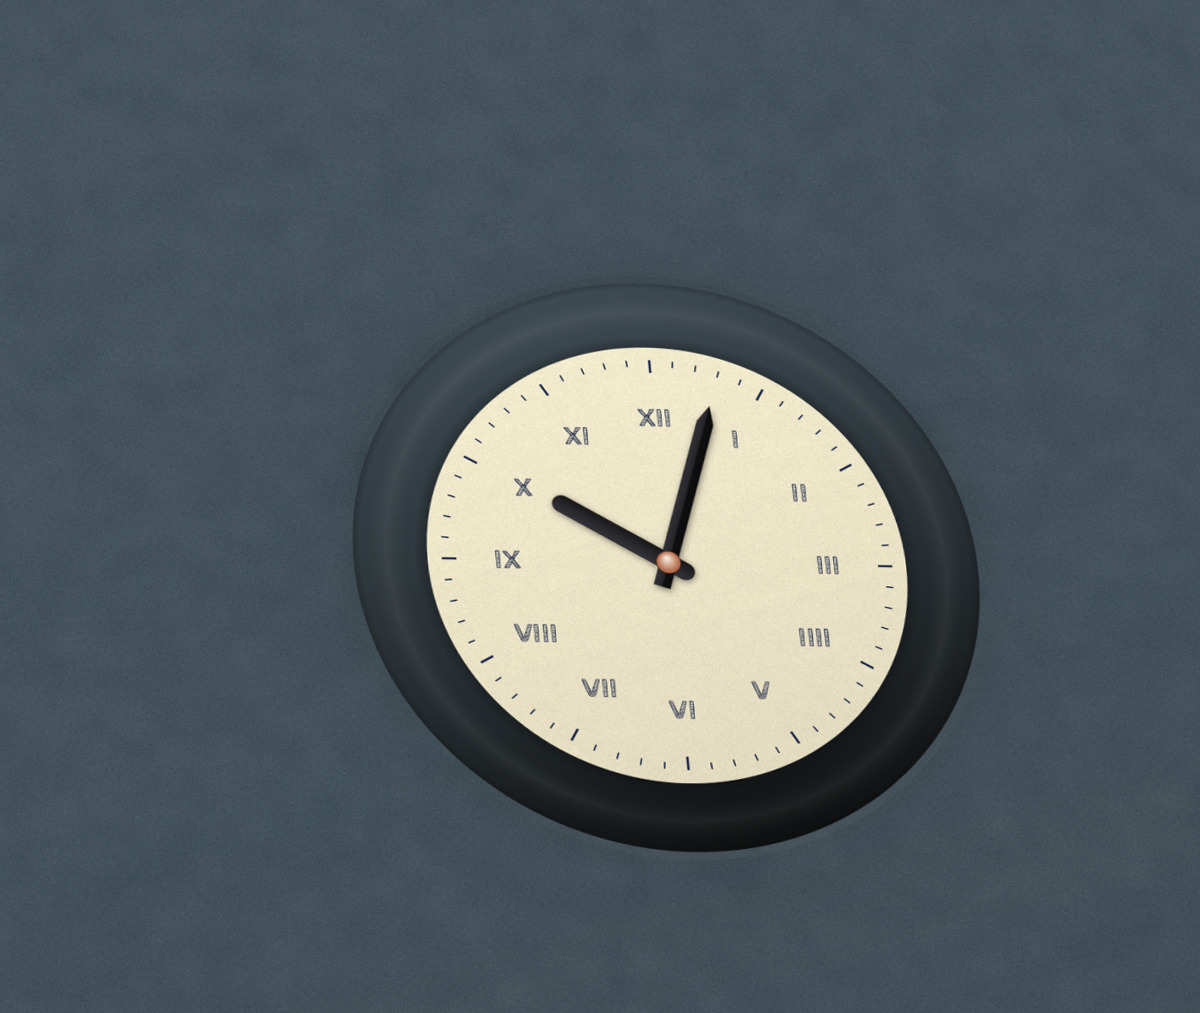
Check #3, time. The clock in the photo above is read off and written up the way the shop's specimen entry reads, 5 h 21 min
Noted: 10 h 03 min
